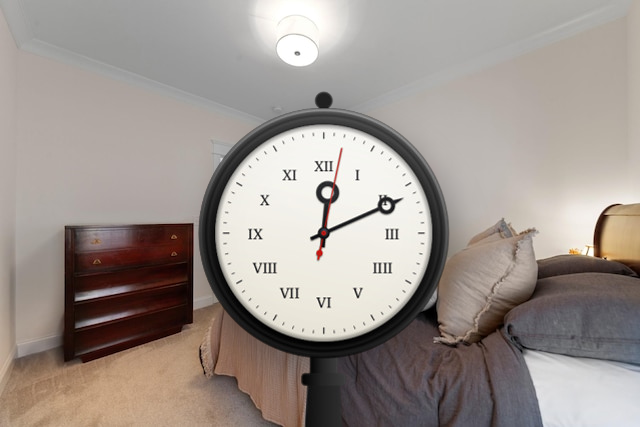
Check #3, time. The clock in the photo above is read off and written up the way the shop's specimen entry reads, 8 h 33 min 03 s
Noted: 12 h 11 min 02 s
